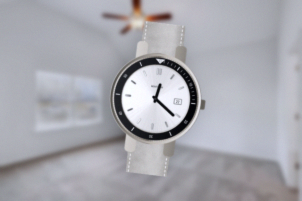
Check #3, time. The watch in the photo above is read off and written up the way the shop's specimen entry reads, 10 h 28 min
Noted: 12 h 21 min
